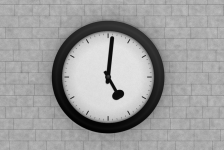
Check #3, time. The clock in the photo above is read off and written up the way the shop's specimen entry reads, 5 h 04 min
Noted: 5 h 01 min
